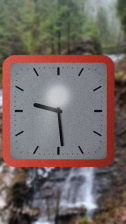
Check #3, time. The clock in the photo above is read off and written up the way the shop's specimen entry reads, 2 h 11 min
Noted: 9 h 29 min
